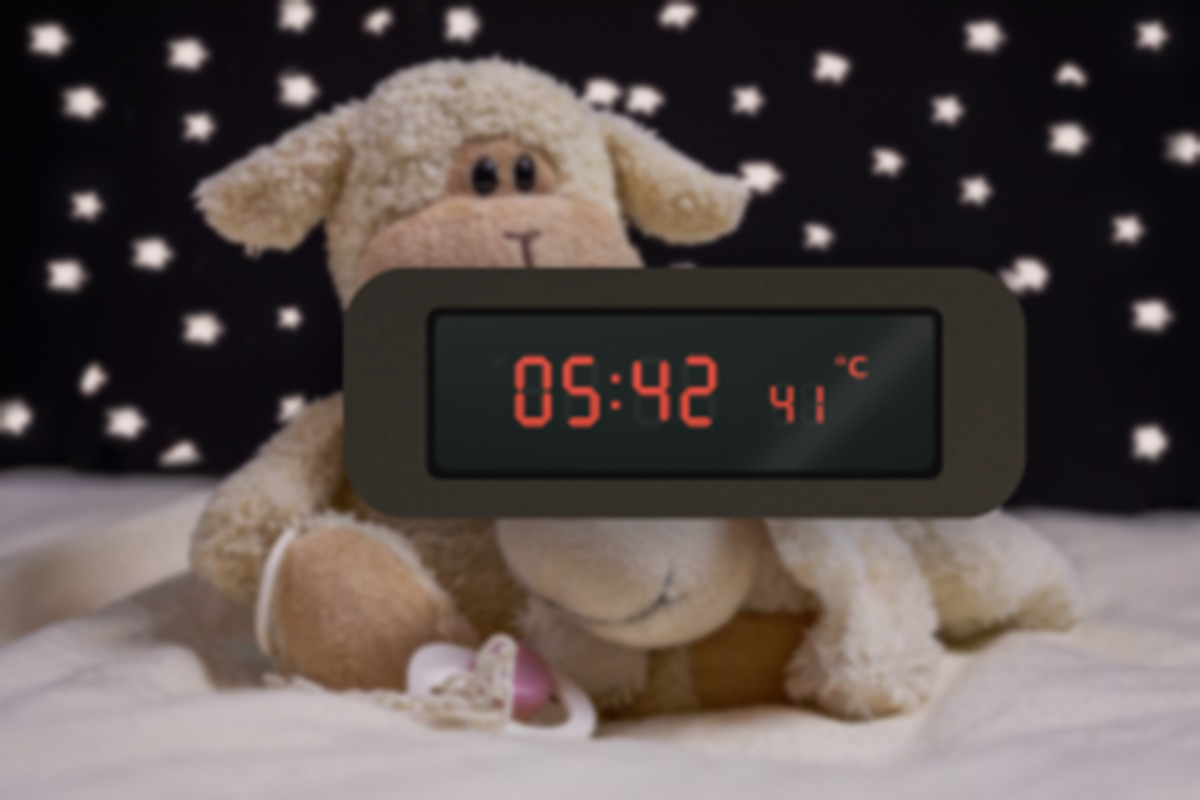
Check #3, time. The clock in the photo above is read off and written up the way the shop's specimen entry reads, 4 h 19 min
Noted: 5 h 42 min
